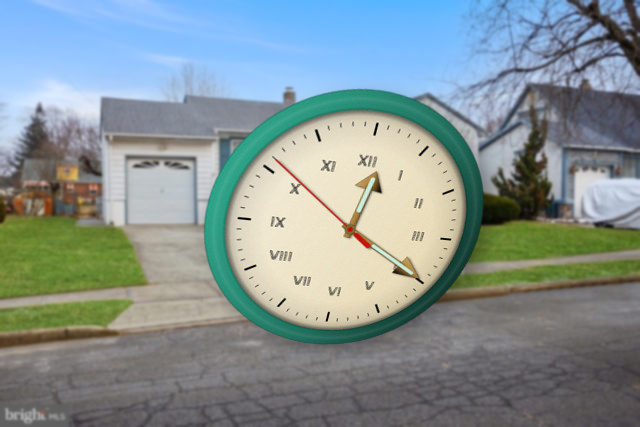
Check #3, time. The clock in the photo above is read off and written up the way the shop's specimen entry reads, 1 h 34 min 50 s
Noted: 12 h 19 min 51 s
